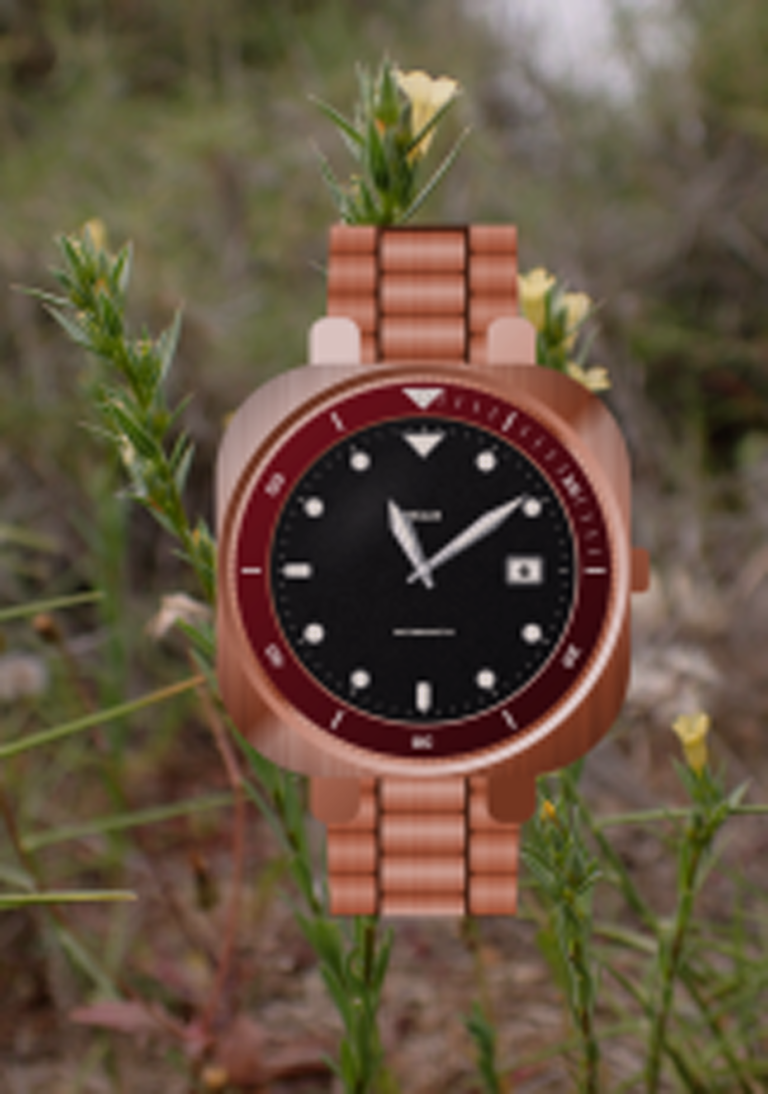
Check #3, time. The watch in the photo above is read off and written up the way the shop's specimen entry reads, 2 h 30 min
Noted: 11 h 09 min
